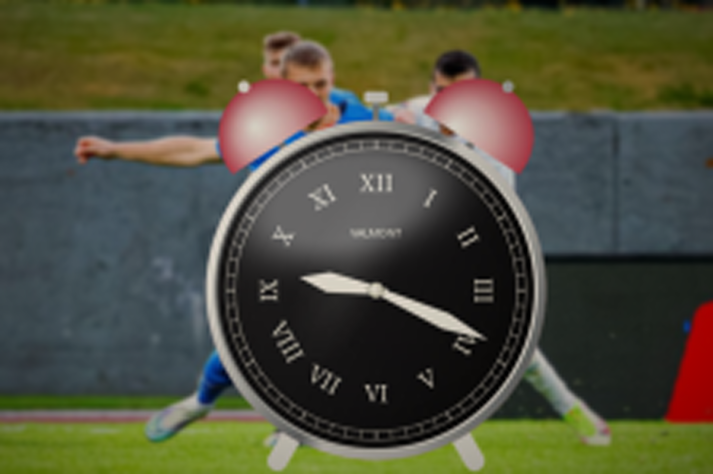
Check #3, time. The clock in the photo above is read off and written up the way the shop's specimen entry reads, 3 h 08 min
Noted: 9 h 19 min
